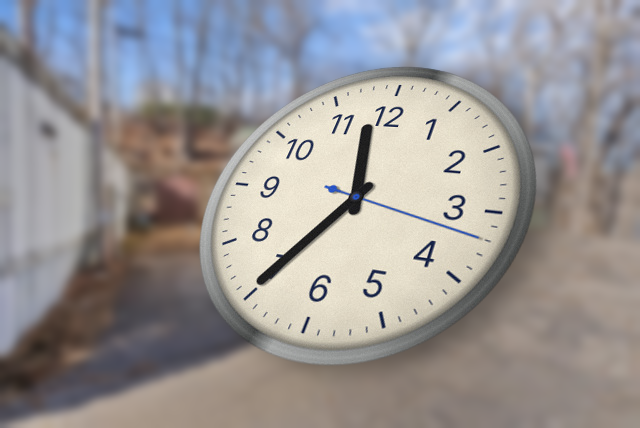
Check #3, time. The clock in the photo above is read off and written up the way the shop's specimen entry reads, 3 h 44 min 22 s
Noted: 11 h 35 min 17 s
